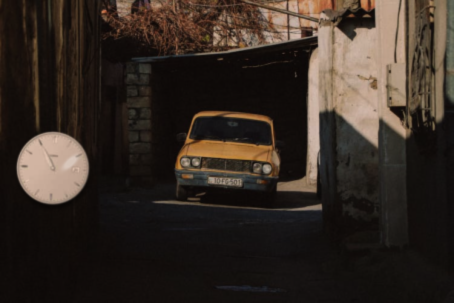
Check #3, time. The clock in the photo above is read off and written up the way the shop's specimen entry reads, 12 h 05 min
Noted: 10 h 55 min
